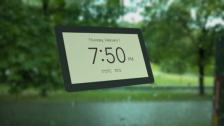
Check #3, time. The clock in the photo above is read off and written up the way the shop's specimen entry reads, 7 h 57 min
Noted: 7 h 50 min
